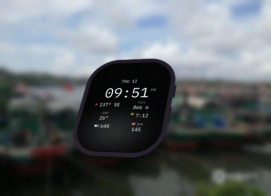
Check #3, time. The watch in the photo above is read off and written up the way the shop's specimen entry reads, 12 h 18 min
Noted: 9 h 51 min
